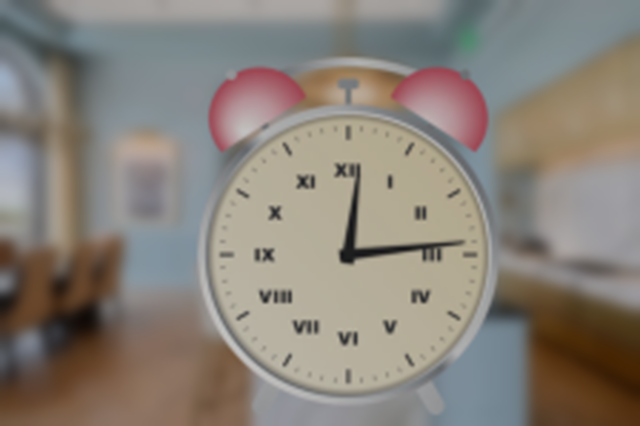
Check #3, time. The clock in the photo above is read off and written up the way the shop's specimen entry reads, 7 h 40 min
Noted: 12 h 14 min
